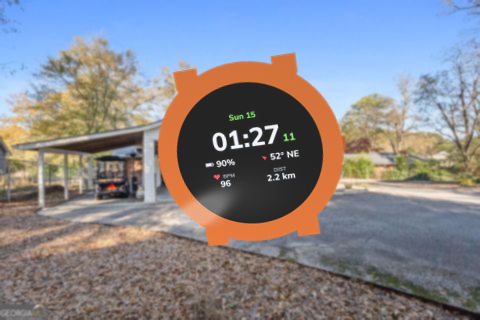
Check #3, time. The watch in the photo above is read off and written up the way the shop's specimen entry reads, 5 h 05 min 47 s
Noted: 1 h 27 min 11 s
